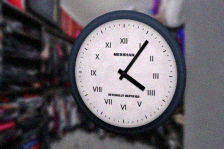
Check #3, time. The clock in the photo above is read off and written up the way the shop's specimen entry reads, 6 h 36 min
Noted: 4 h 06 min
